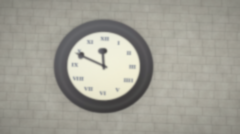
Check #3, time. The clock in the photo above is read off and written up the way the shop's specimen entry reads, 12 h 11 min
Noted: 11 h 49 min
